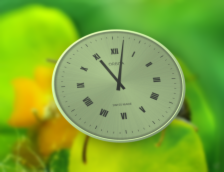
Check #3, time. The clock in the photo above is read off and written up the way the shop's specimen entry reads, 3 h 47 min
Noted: 11 h 02 min
